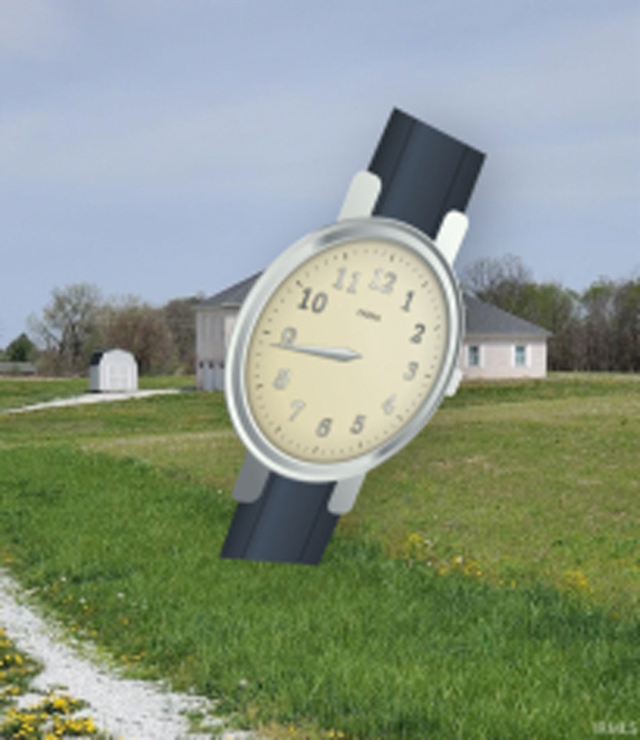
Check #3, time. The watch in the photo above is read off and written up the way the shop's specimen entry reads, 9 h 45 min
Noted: 8 h 44 min
